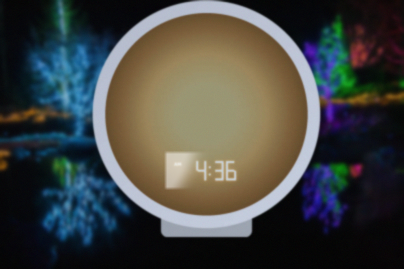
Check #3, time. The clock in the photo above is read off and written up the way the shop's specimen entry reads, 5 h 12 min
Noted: 4 h 36 min
